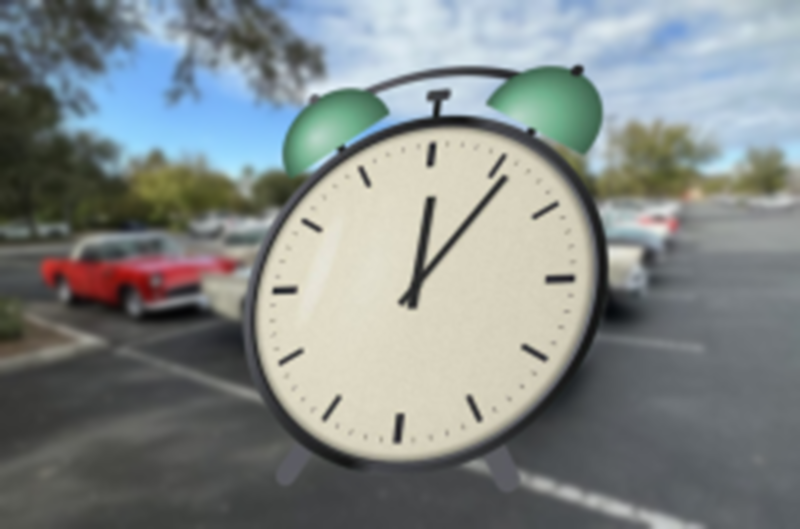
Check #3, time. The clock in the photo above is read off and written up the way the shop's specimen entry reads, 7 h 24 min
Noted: 12 h 06 min
